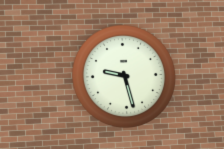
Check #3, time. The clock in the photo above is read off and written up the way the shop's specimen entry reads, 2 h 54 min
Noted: 9 h 28 min
